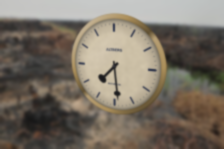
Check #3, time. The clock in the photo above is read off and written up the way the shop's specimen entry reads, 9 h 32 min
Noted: 7 h 29 min
